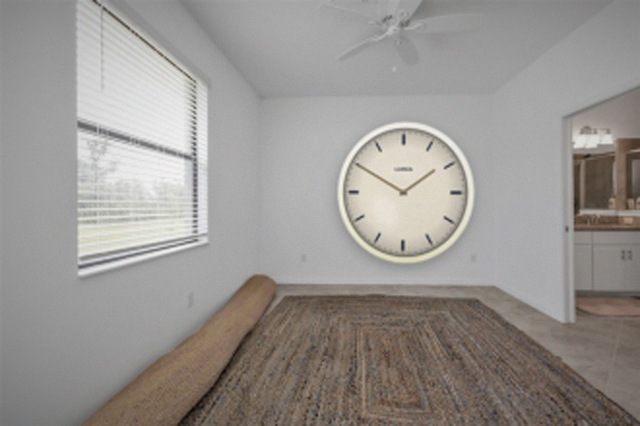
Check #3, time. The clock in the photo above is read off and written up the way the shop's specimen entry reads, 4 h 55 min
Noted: 1 h 50 min
